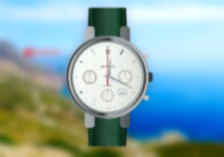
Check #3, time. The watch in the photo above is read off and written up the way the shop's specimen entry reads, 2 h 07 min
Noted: 12 h 19 min
